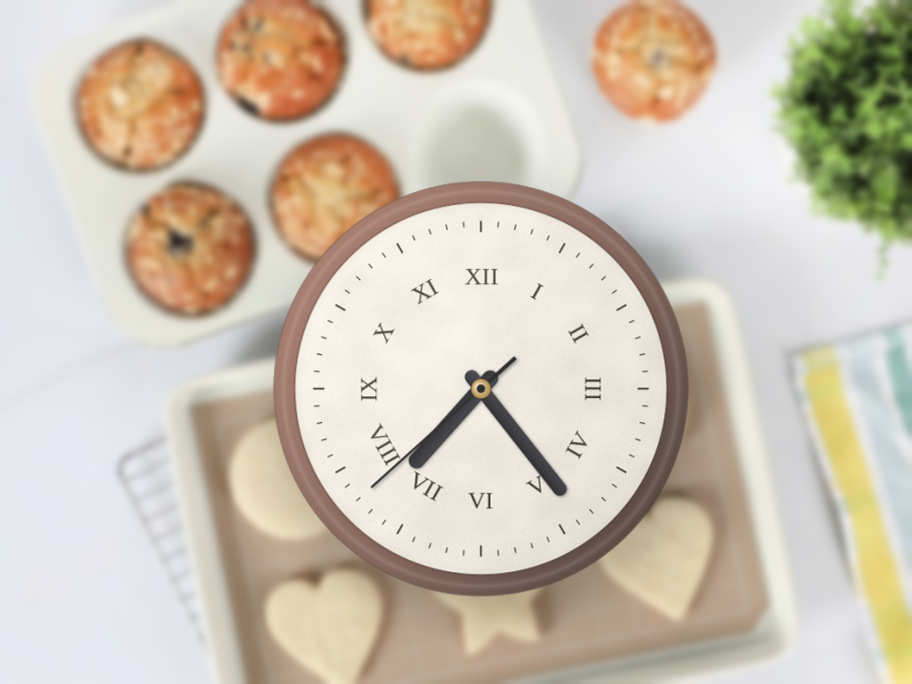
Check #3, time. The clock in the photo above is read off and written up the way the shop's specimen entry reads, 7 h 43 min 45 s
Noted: 7 h 23 min 38 s
